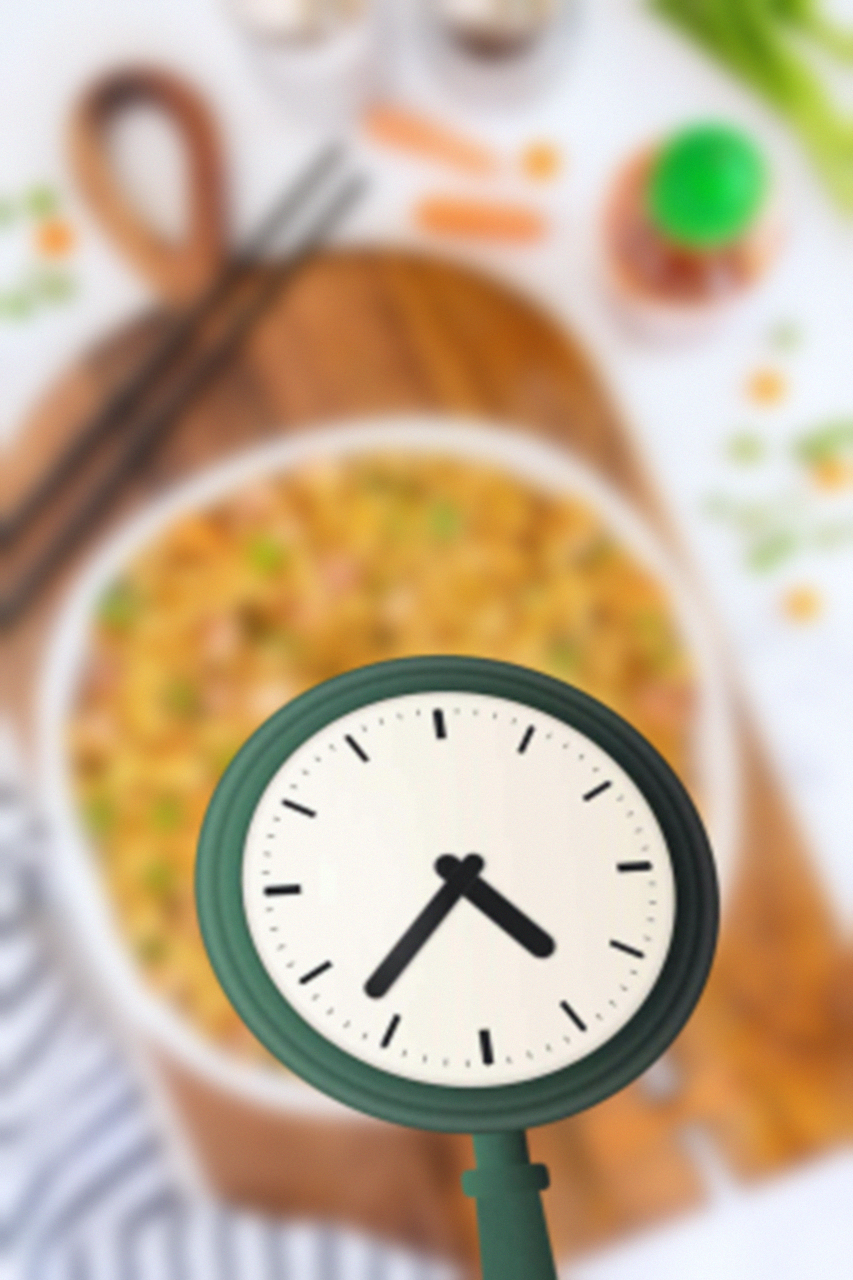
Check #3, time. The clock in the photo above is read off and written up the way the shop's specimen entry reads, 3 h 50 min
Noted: 4 h 37 min
